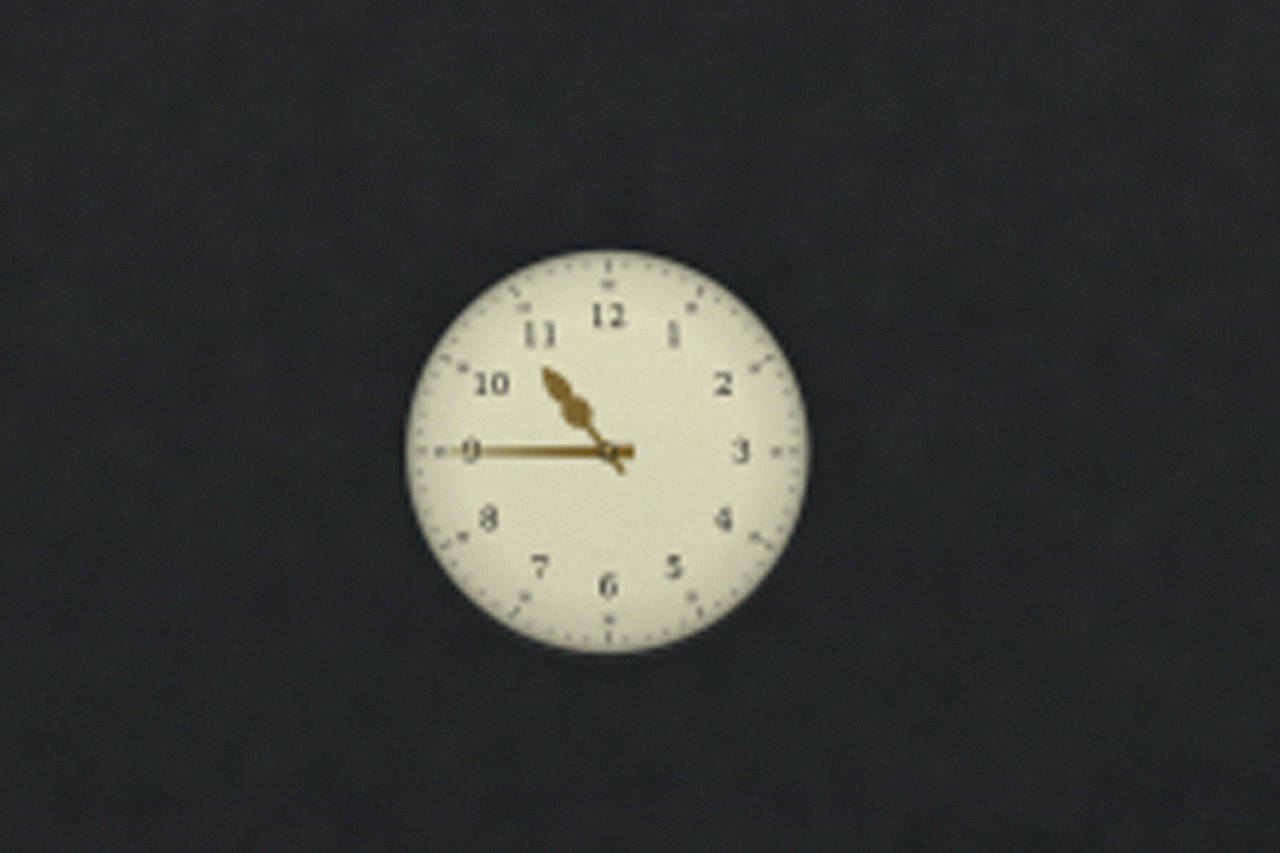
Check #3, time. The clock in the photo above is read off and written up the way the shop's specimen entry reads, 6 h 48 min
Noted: 10 h 45 min
